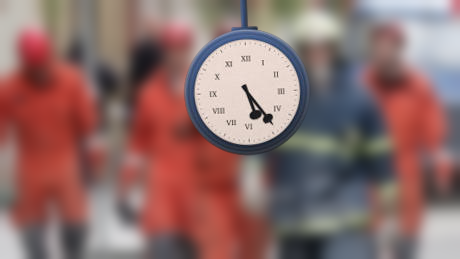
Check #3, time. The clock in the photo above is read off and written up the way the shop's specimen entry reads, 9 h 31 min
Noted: 5 h 24 min
